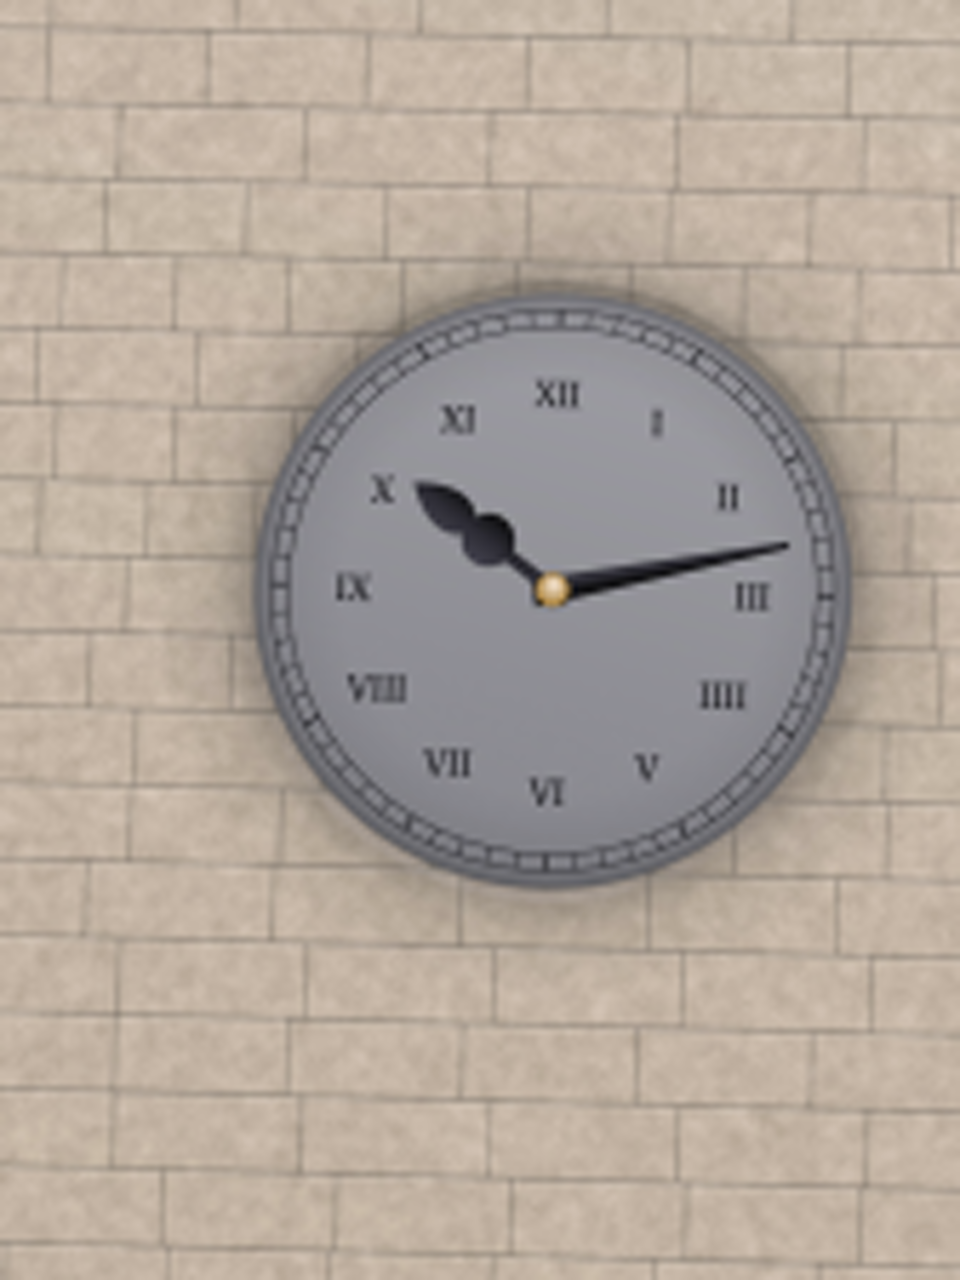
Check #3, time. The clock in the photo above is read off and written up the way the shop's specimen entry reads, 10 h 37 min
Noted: 10 h 13 min
